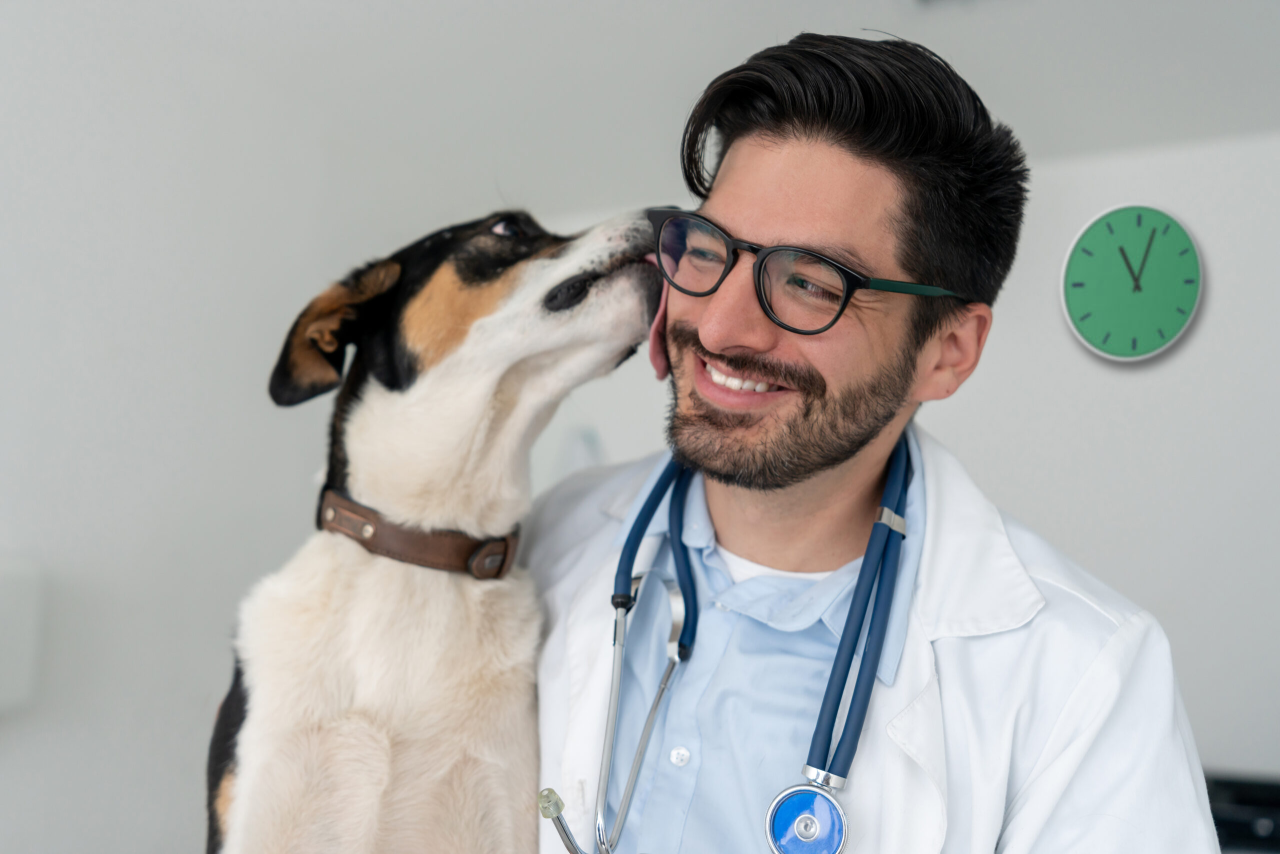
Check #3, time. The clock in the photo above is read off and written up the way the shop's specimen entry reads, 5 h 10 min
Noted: 11 h 03 min
